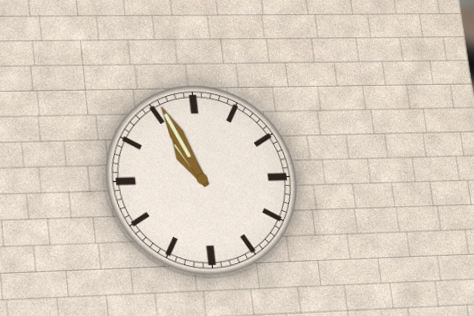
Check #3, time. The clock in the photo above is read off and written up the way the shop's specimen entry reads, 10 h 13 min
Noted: 10 h 56 min
